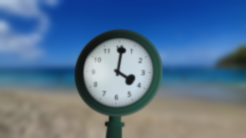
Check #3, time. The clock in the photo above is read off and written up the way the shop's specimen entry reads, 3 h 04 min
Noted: 4 h 01 min
